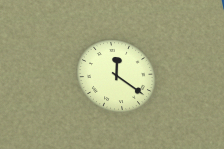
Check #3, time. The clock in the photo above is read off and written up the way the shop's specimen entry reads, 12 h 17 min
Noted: 12 h 22 min
